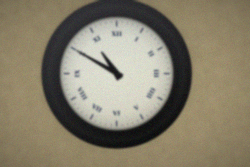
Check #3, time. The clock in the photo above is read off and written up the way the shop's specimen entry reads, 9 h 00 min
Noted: 10 h 50 min
